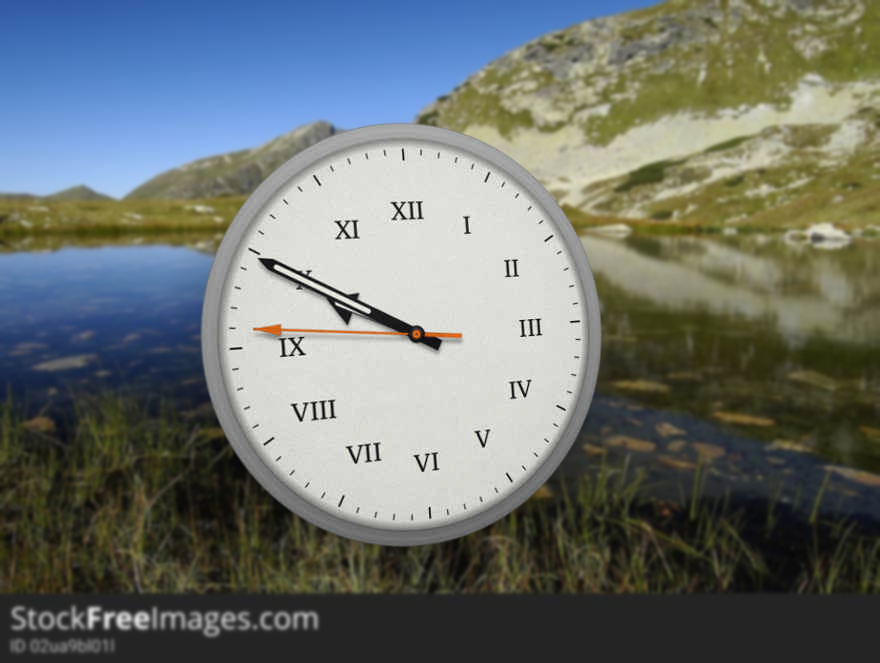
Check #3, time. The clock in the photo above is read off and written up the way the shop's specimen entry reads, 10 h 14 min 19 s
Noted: 9 h 49 min 46 s
